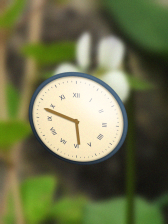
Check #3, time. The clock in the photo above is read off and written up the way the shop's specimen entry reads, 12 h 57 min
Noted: 5 h 48 min
